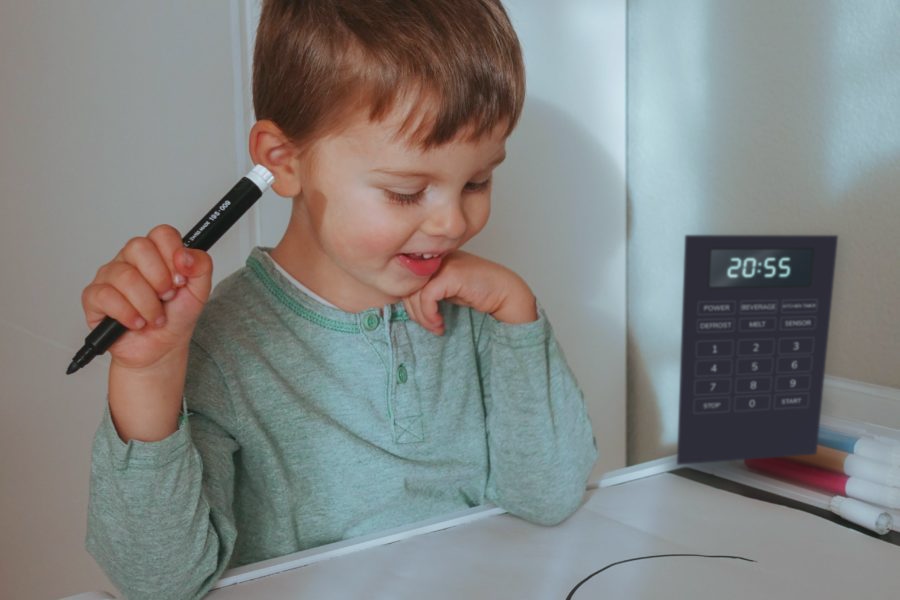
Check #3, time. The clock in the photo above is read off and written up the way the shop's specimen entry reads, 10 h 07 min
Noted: 20 h 55 min
